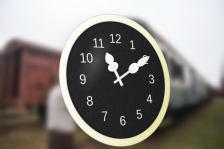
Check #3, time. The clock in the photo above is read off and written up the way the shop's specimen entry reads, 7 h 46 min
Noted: 11 h 10 min
